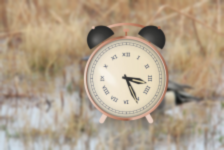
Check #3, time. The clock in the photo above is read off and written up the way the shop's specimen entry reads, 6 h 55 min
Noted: 3 h 26 min
